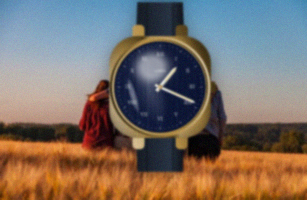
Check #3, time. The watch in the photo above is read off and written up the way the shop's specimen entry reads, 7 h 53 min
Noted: 1 h 19 min
